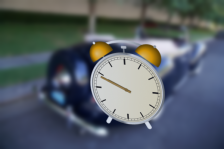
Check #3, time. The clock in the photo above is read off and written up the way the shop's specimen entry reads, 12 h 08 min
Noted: 9 h 49 min
